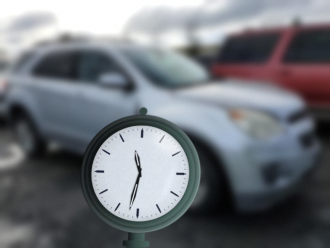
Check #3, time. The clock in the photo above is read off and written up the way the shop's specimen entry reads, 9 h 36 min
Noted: 11 h 32 min
